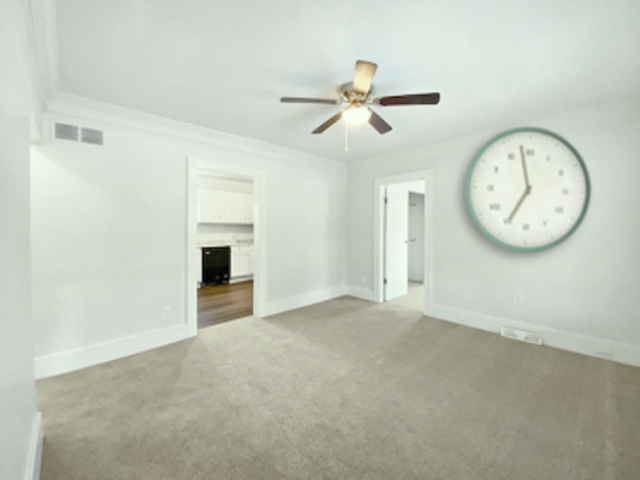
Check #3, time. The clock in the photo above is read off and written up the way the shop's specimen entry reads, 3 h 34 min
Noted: 6 h 58 min
